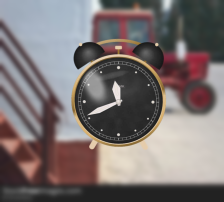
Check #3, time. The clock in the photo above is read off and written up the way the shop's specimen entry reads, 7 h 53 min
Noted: 11 h 41 min
